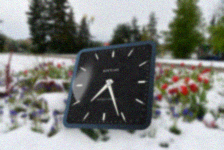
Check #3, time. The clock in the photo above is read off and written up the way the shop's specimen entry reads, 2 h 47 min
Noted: 7 h 26 min
